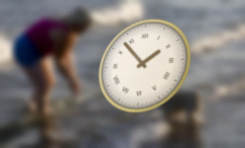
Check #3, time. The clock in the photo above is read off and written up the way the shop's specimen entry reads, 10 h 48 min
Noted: 1 h 53 min
